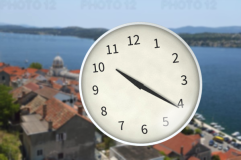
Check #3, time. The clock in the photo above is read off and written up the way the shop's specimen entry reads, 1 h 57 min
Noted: 10 h 21 min
